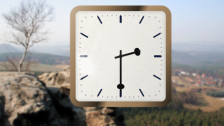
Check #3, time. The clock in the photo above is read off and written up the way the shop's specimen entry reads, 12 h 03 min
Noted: 2 h 30 min
